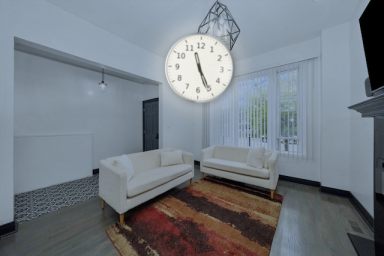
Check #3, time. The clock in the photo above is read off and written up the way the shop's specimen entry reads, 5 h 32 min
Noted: 11 h 26 min
